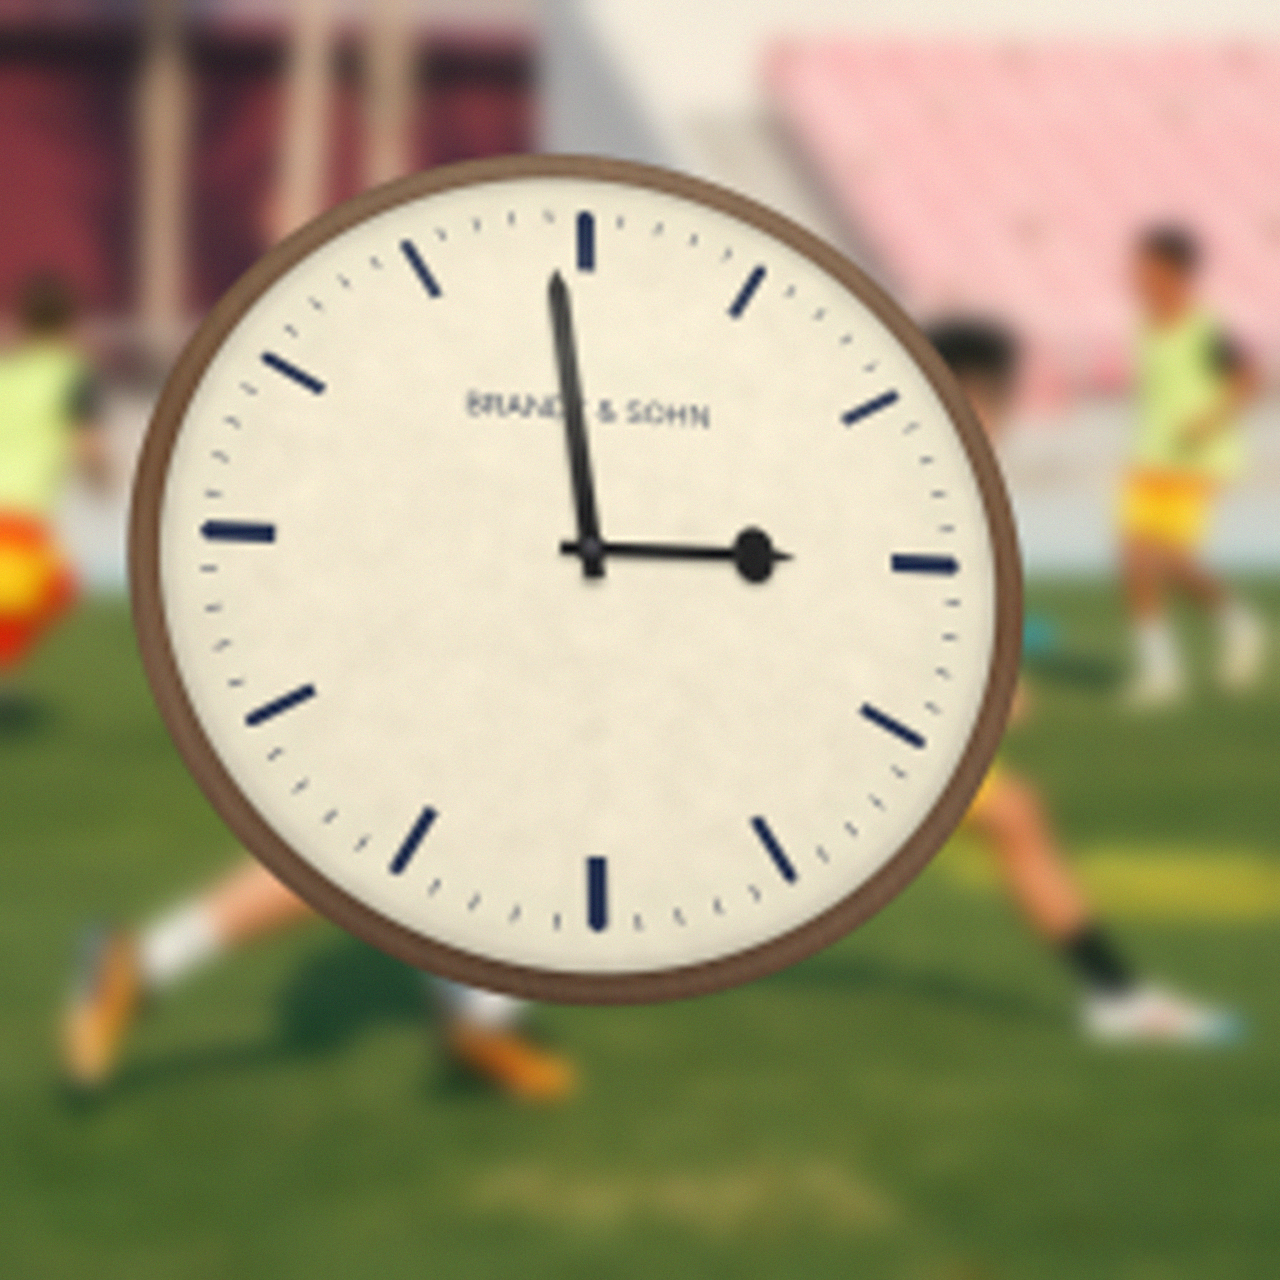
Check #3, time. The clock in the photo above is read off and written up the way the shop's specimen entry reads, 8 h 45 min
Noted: 2 h 59 min
